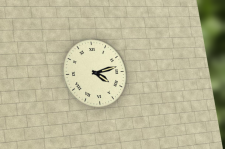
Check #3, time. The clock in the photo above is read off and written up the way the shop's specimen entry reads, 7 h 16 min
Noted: 4 h 13 min
